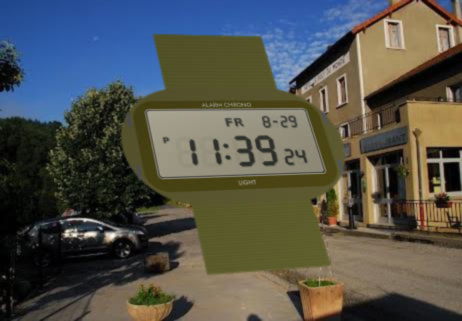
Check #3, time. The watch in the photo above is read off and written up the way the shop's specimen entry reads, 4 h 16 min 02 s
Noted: 11 h 39 min 24 s
